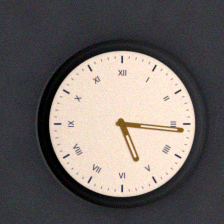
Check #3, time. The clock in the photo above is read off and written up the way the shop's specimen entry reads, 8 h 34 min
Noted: 5 h 16 min
